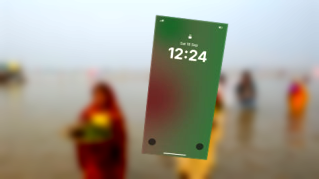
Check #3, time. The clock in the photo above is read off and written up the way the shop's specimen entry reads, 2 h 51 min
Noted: 12 h 24 min
